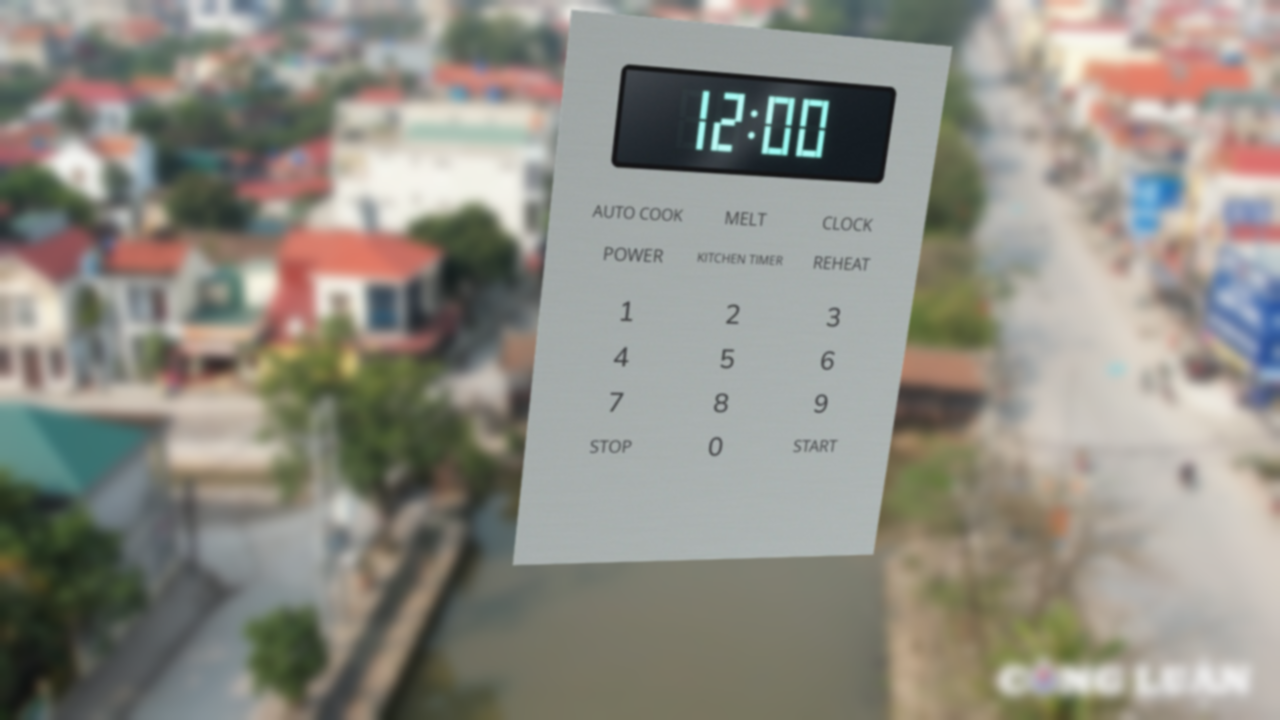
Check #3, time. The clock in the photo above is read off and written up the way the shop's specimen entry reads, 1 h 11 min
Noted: 12 h 00 min
